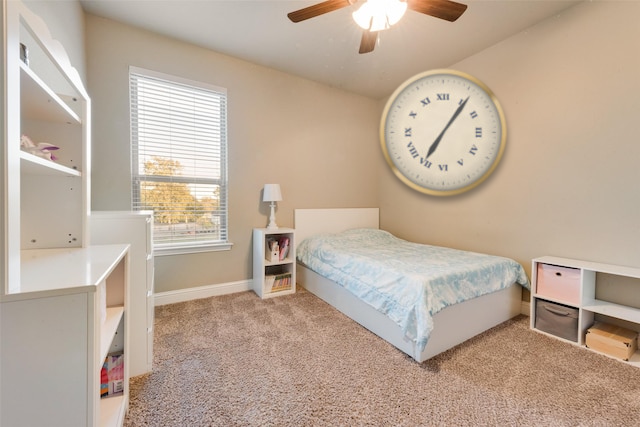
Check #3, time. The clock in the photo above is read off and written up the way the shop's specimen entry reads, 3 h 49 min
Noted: 7 h 06 min
